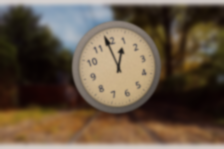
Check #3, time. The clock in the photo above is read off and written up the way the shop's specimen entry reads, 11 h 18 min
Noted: 12 h 59 min
